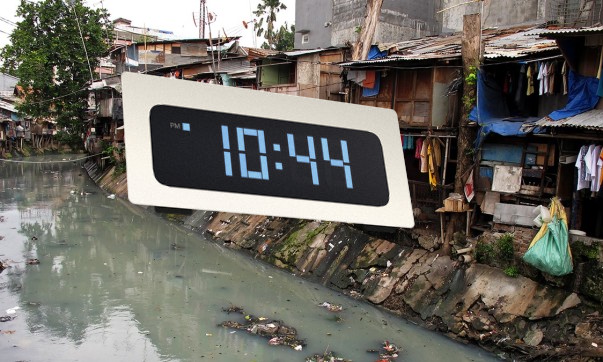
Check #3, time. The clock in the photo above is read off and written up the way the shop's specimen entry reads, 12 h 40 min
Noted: 10 h 44 min
